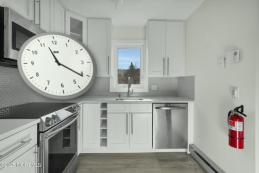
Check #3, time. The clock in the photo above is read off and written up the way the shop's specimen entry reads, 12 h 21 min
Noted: 11 h 21 min
